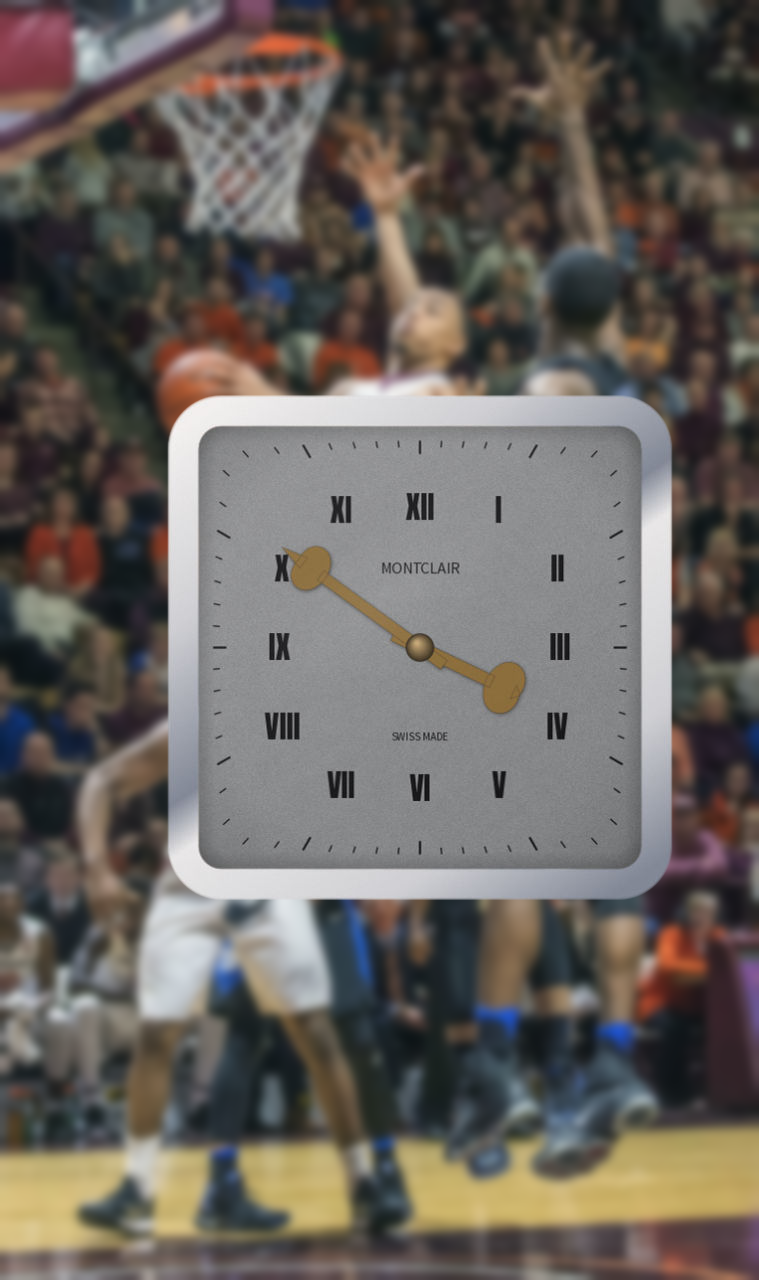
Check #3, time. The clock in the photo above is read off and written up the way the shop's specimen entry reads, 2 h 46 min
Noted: 3 h 51 min
